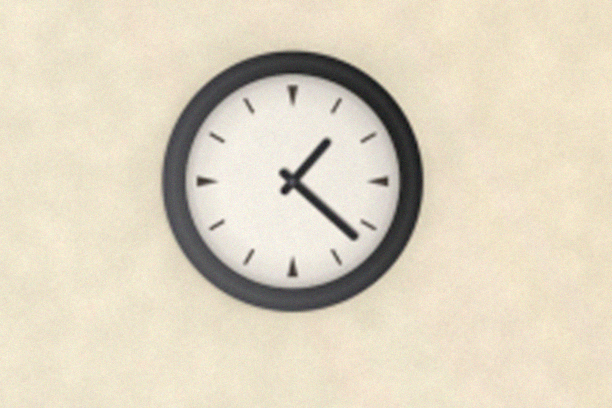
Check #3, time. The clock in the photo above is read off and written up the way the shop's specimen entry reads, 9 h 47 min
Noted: 1 h 22 min
